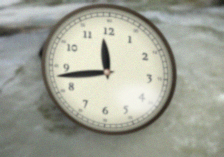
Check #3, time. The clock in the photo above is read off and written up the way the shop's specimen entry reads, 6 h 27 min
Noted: 11 h 43 min
